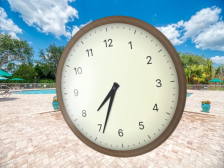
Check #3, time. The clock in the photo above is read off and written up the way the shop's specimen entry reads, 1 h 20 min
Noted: 7 h 34 min
